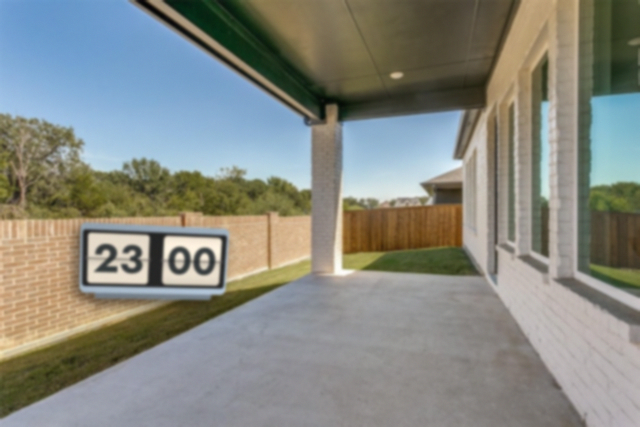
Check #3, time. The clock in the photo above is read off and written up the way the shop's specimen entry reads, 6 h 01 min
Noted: 23 h 00 min
